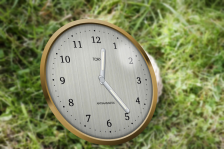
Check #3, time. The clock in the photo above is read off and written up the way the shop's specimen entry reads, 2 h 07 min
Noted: 12 h 24 min
